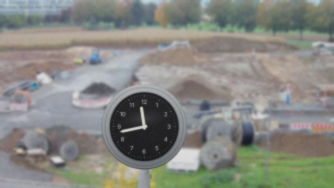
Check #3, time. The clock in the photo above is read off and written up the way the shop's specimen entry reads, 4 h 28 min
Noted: 11 h 43 min
